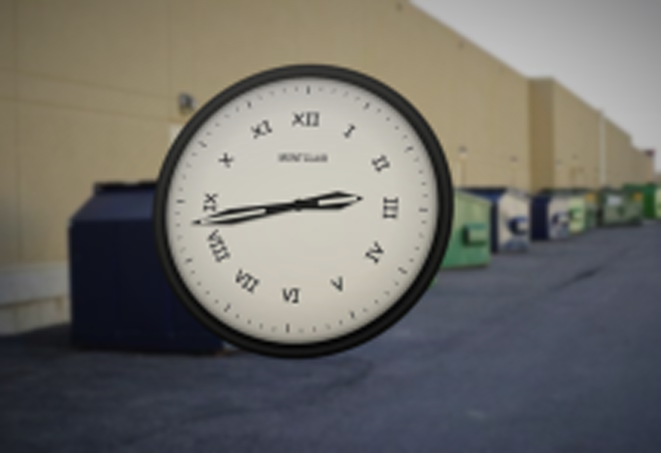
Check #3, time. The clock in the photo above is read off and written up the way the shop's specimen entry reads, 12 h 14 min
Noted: 2 h 43 min
